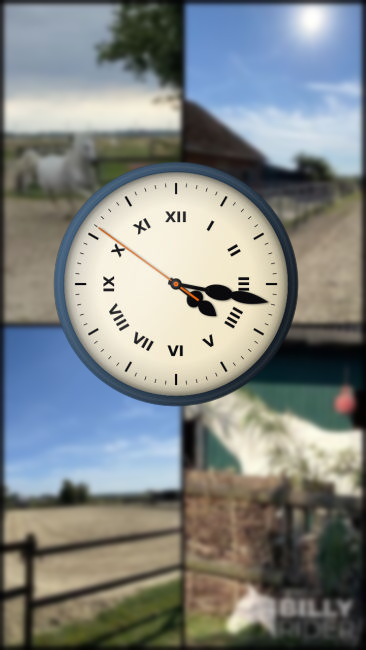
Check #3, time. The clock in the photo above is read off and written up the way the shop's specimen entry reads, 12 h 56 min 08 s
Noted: 4 h 16 min 51 s
